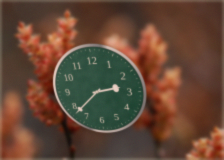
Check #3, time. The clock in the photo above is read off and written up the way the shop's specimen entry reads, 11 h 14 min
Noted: 2 h 38 min
